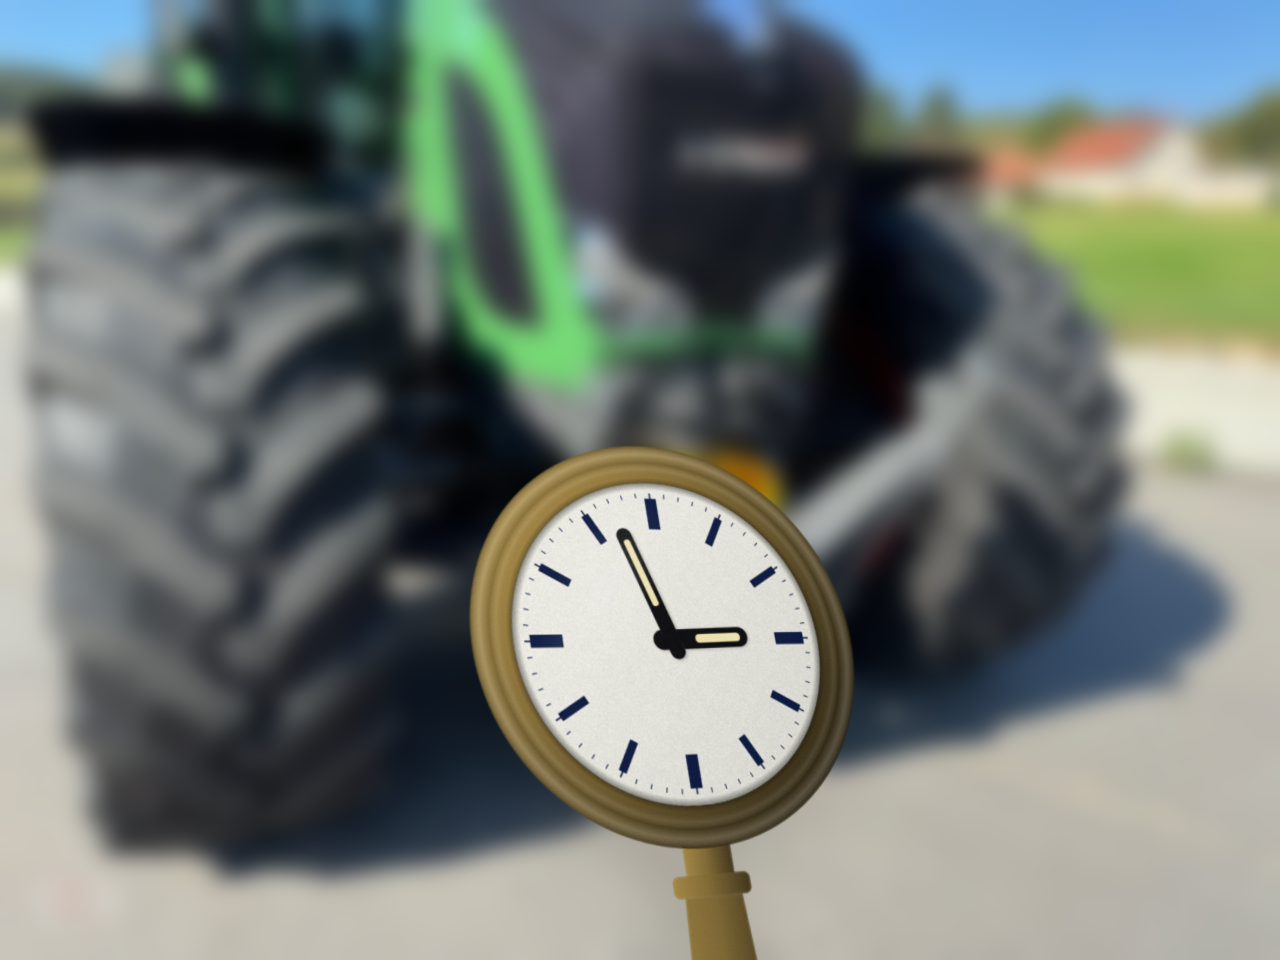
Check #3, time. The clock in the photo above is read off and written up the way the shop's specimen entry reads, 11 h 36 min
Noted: 2 h 57 min
